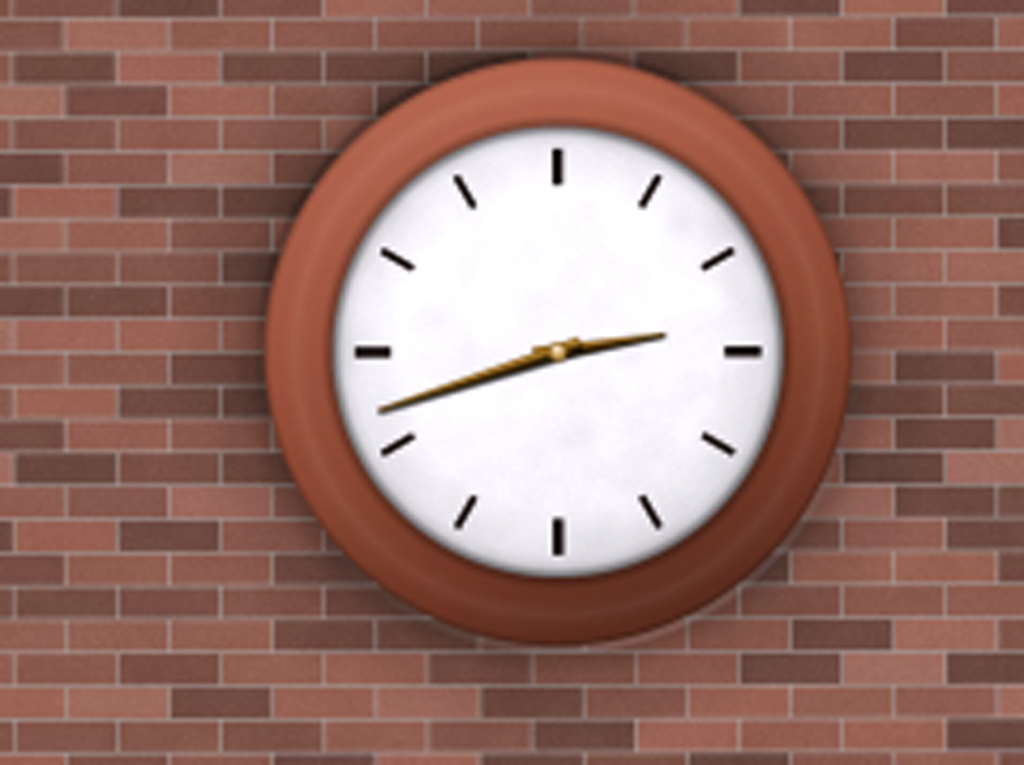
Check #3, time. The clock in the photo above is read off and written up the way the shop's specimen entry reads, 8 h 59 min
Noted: 2 h 42 min
